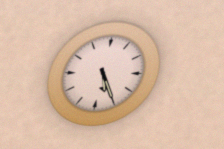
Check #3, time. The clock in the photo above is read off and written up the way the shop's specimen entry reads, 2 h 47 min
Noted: 5 h 25 min
